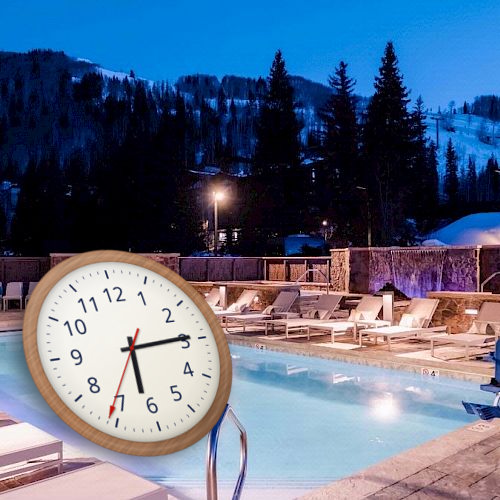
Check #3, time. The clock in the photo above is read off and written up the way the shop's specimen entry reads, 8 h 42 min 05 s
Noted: 6 h 14 min 36 s
